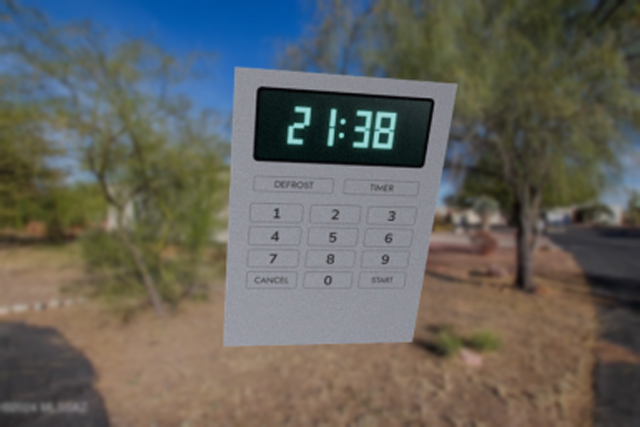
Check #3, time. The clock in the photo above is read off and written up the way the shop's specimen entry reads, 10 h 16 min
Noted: 21 h 38 min
